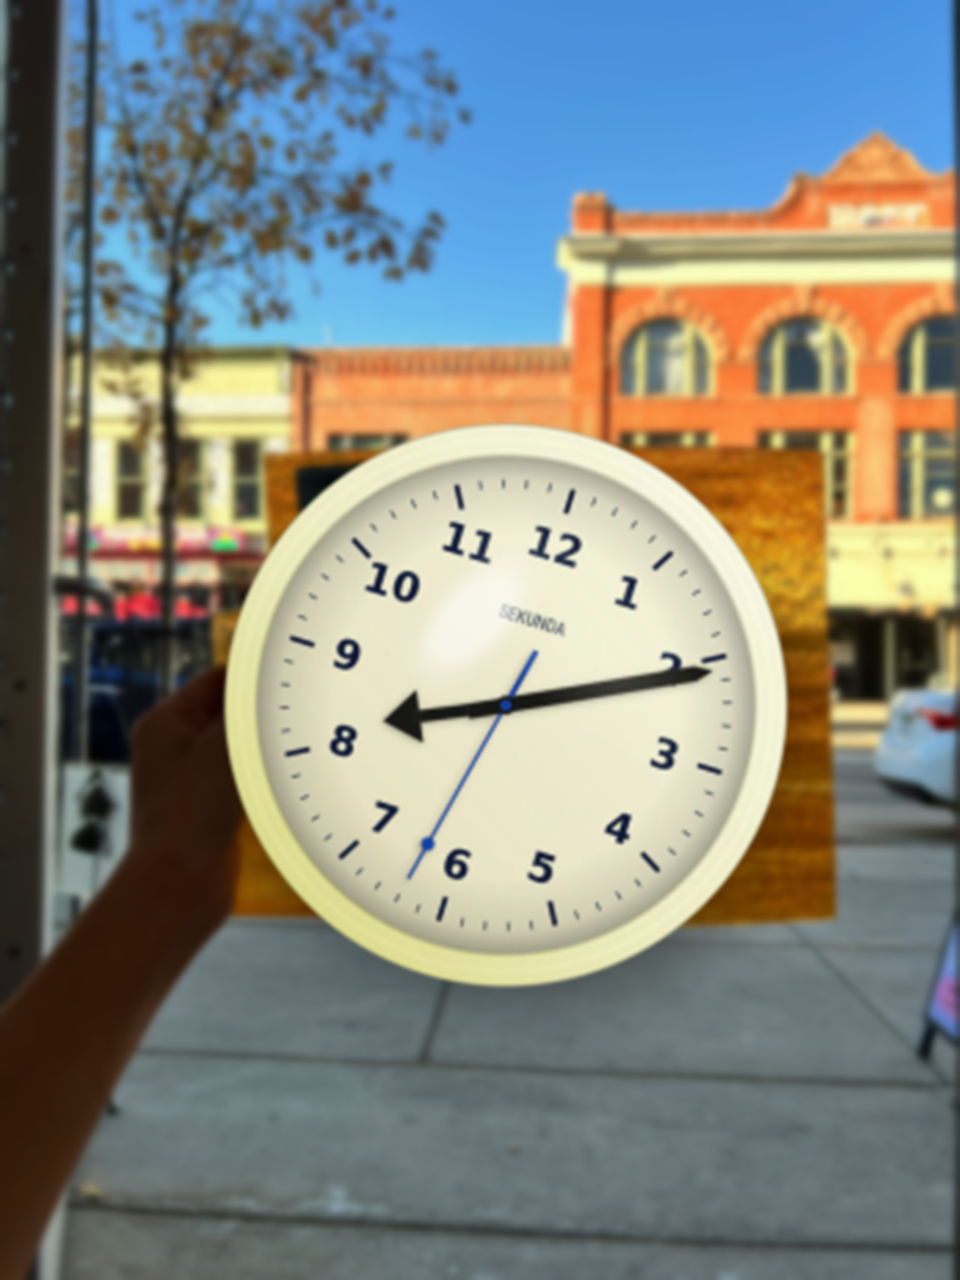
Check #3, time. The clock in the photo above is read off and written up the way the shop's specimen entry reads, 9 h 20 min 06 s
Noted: 8 h 10 min 32 s
